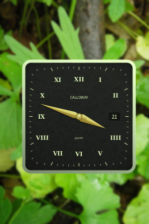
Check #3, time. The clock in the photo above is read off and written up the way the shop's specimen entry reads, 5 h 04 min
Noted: 3 h 48 min
